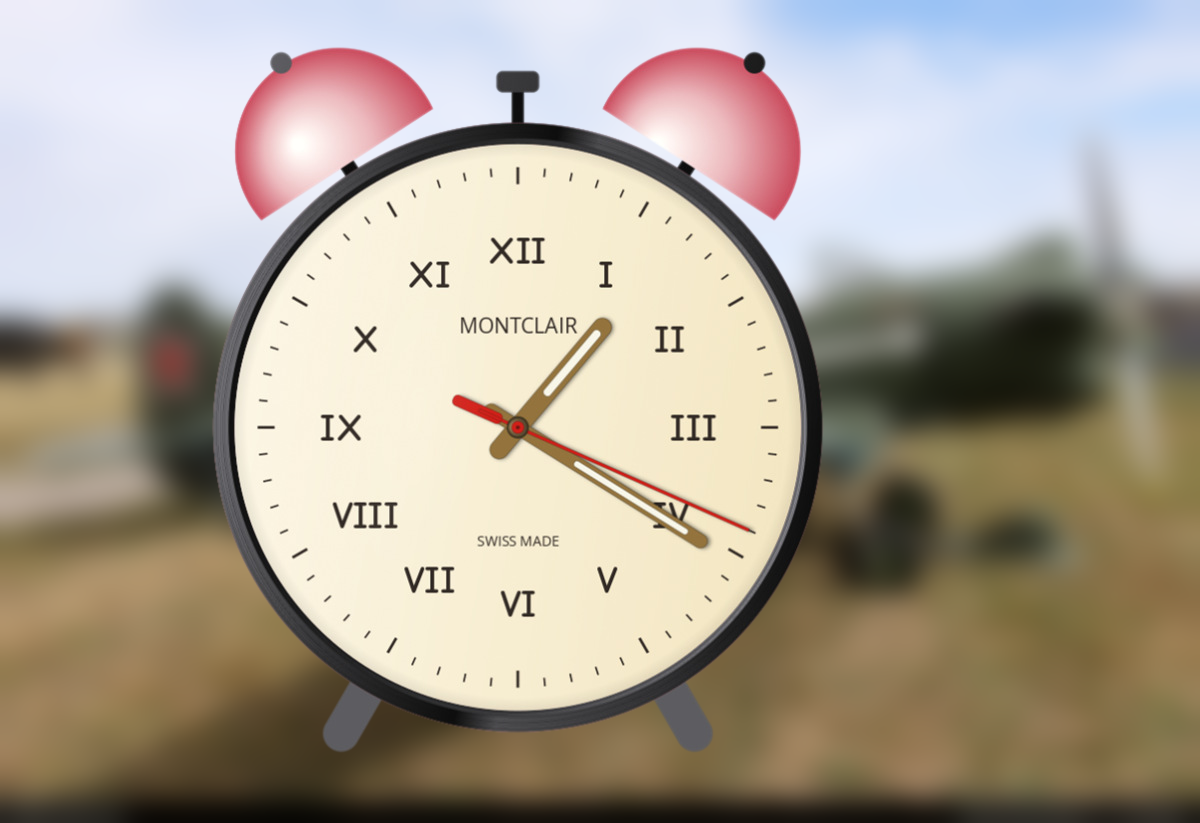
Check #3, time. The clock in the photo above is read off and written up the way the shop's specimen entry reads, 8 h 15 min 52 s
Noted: 1 h 20 min 19 s
